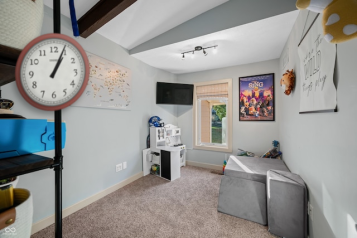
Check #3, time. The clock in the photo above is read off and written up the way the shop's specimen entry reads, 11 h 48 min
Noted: 1 h 04 min
